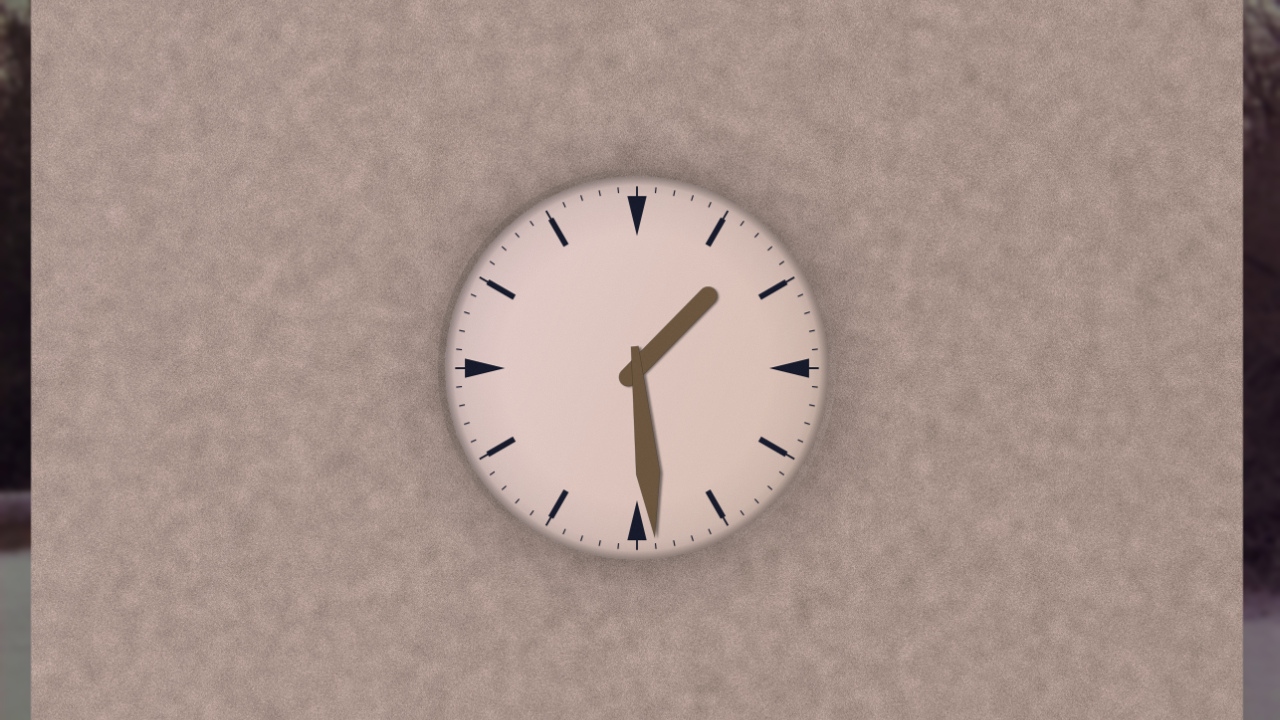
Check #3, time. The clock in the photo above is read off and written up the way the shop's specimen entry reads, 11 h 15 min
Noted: 1 h 29 min
